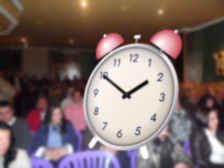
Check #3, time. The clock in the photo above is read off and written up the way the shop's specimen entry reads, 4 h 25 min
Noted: 1 h 50 min
